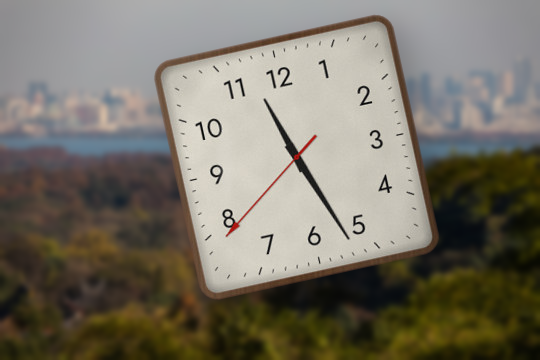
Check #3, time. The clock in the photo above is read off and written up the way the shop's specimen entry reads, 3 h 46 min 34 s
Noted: 11 h 26 min 39 s
